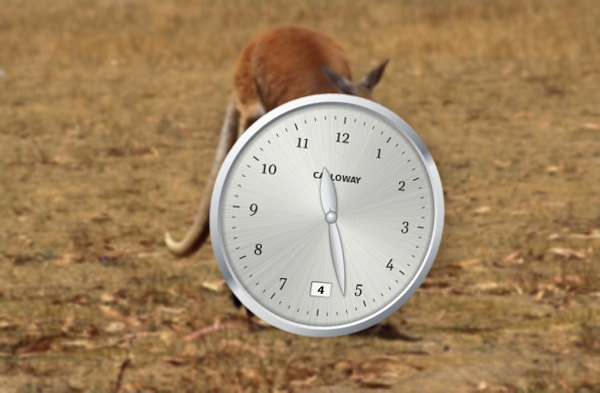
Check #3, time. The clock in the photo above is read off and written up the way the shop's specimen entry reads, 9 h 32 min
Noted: 11 h 27 min
